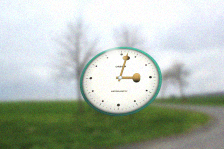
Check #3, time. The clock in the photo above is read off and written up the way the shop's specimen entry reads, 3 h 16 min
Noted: 3 h 02 min
